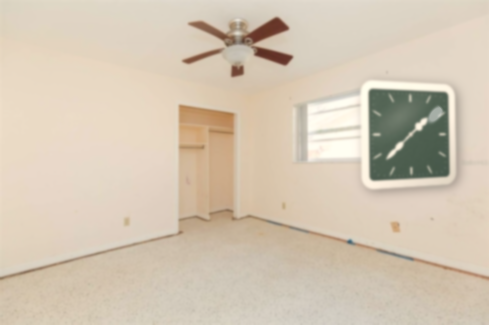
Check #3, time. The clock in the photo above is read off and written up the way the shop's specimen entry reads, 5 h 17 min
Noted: 1 h 38 min
